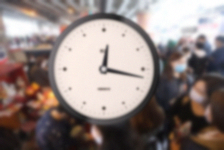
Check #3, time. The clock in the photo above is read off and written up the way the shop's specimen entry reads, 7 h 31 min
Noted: 12 h 17 min
